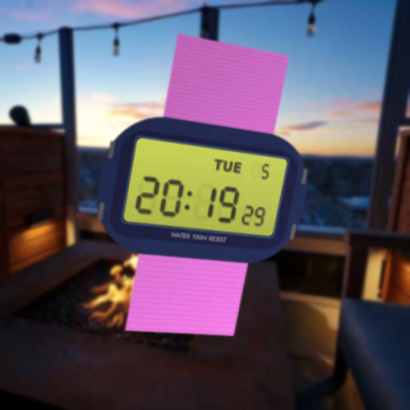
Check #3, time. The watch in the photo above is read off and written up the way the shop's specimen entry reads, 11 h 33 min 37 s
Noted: 20 h 19 min 29 s
